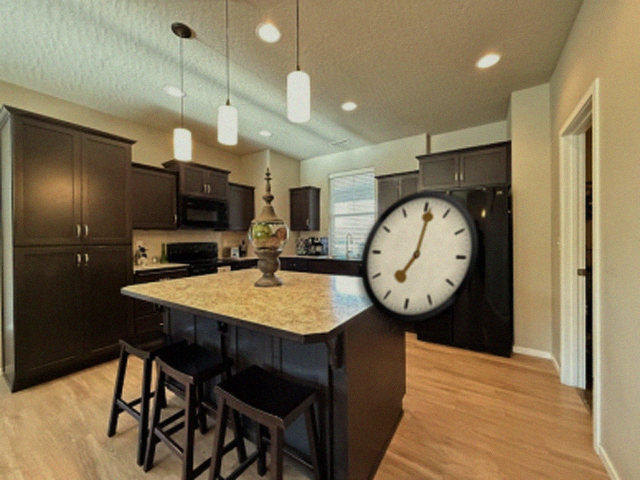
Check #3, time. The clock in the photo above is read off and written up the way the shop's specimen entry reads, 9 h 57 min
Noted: 7 h 01 min
